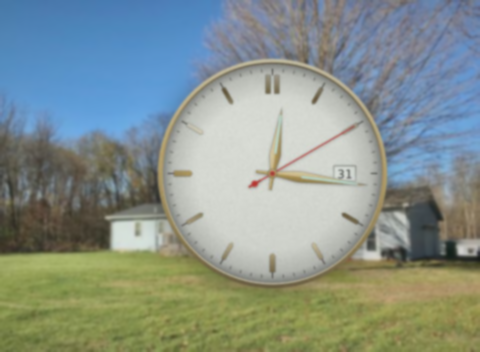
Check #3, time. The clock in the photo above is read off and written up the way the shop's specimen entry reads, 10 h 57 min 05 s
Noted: 12 h 16 min 10 s
